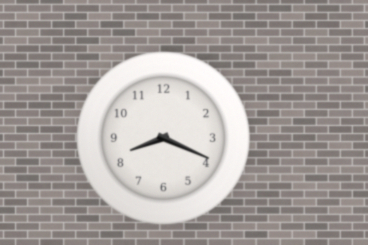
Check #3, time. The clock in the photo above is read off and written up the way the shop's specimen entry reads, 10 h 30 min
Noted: 8 h 19 min
